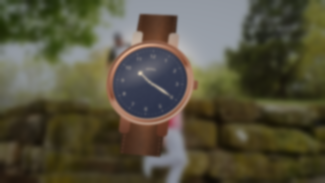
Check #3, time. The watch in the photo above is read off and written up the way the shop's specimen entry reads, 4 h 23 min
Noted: 10 h 20 min
